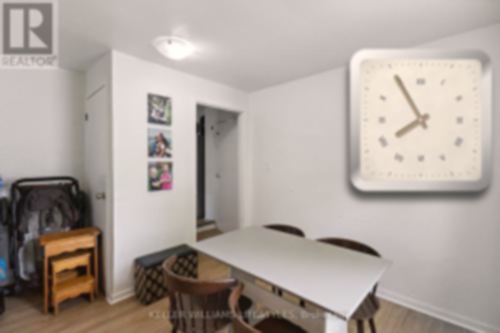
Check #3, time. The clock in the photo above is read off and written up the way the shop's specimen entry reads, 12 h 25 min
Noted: 7 h 55 min
